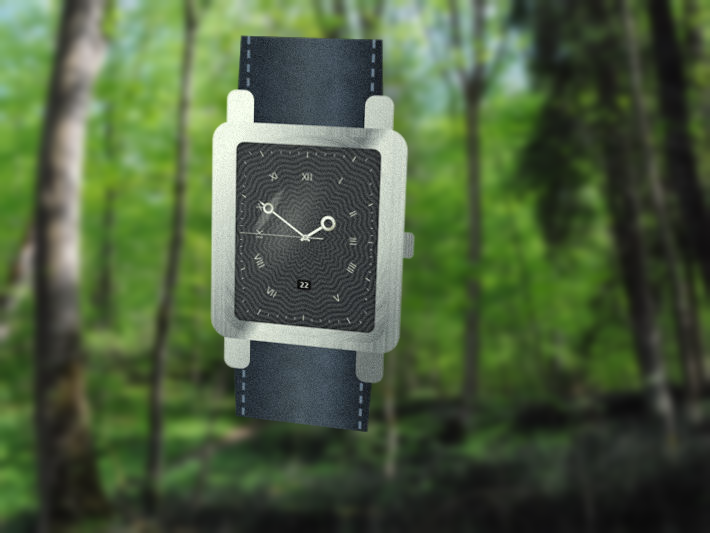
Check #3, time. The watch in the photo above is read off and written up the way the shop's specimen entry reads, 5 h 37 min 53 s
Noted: 1 h 50 min 45 s
